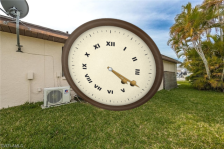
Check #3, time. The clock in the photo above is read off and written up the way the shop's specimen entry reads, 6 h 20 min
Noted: 4 h 20 min
